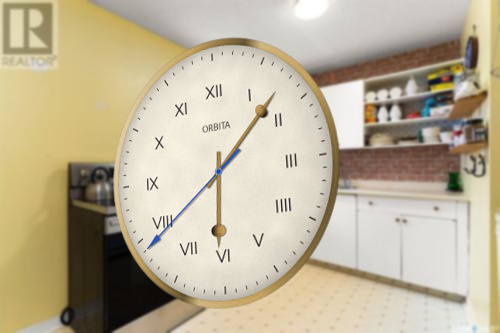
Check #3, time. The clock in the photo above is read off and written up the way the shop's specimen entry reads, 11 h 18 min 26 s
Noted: 6 h 07 min 39 s
